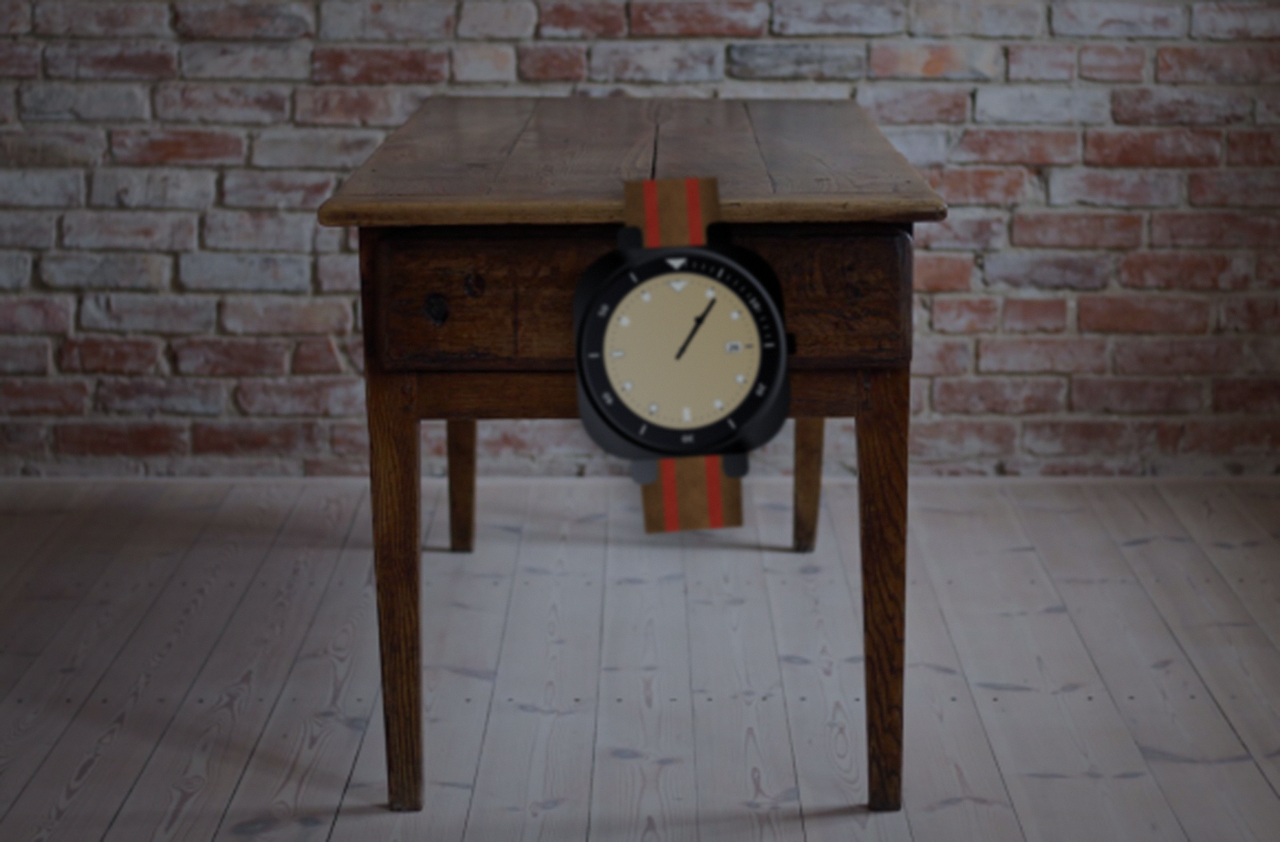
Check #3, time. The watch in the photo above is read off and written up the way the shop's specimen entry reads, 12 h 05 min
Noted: 1 h 06 min
